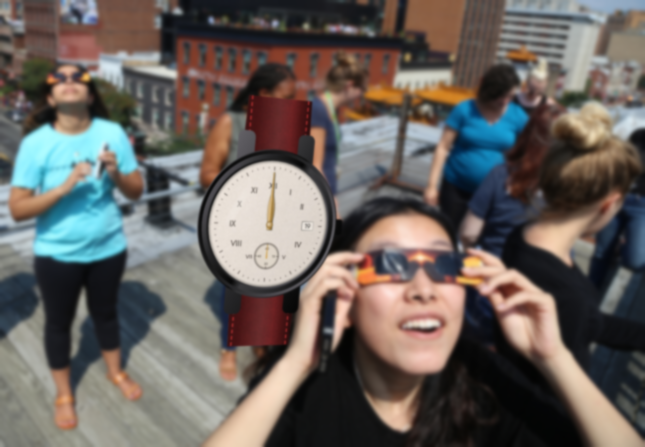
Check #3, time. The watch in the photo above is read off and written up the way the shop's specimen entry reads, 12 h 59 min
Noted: 12 h 00 min
